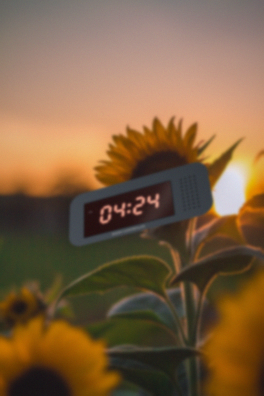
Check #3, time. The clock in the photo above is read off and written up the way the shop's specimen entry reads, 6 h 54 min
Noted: 4 h 24 min
